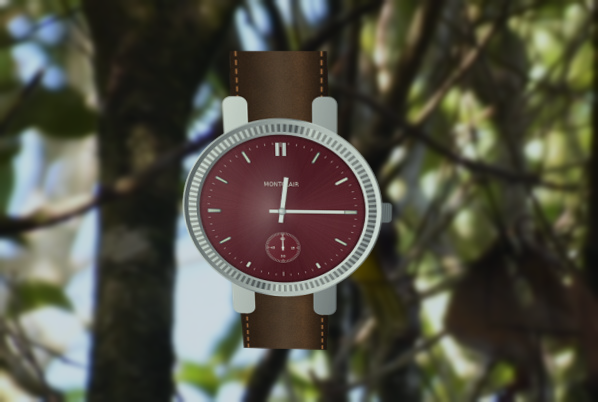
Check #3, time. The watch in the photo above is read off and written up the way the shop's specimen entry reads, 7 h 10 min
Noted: 12 h 15 min
